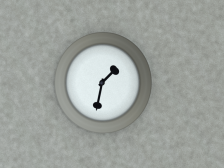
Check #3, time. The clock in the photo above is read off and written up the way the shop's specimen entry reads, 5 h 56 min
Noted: 1 h 32 min
